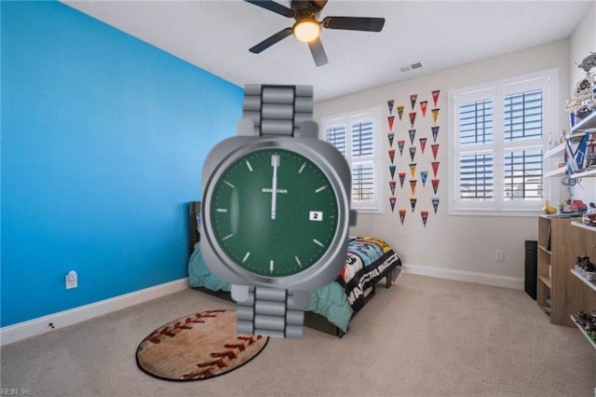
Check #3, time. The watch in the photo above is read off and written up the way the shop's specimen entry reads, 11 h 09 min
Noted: 12 h 00 min
